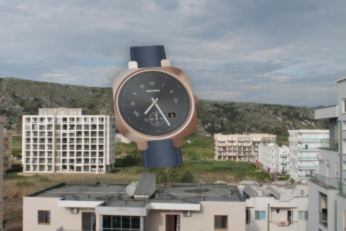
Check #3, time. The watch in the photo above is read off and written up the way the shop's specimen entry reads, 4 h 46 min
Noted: 7 h 26 min
